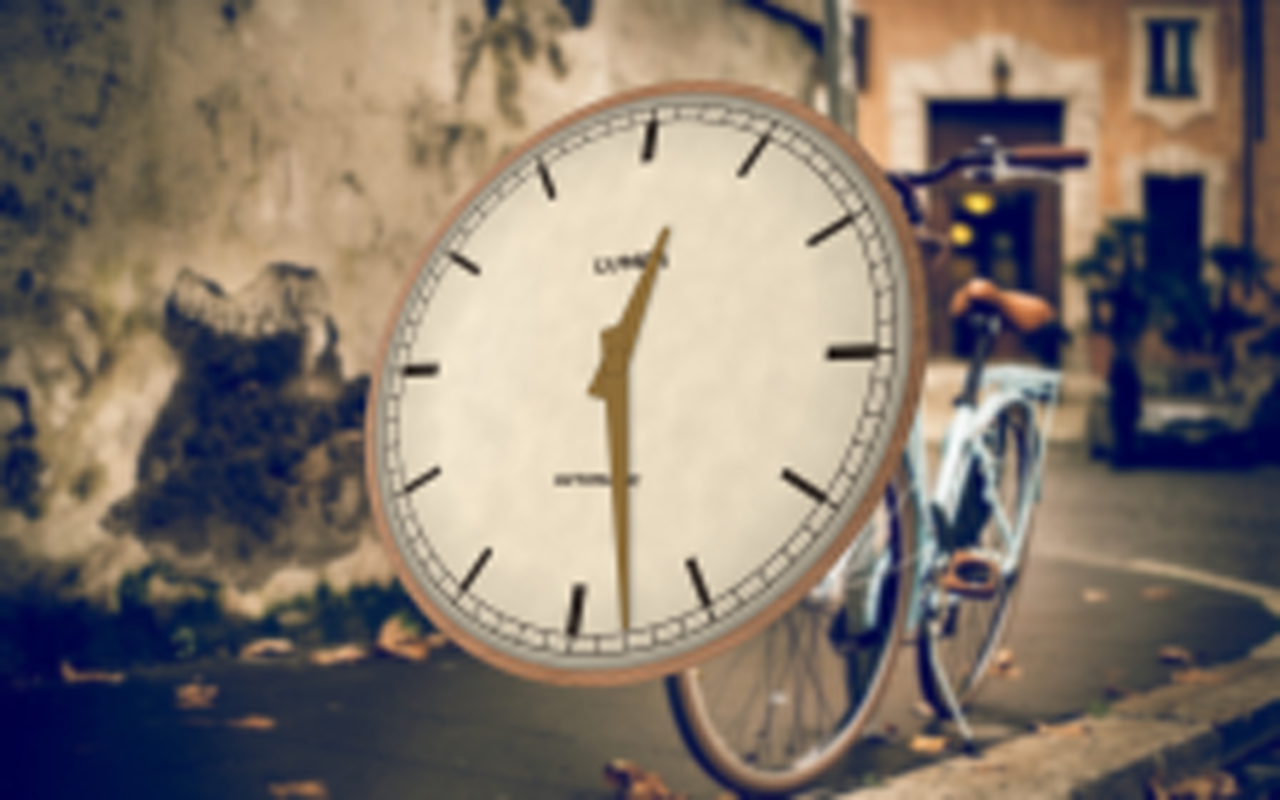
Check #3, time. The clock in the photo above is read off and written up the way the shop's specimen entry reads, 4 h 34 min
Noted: 12 h 28 min
